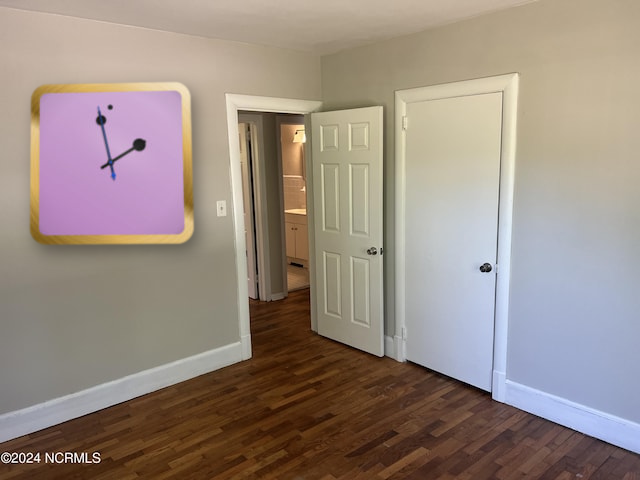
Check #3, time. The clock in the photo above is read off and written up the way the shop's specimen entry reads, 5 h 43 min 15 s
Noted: 1 h 57 min 58 s
